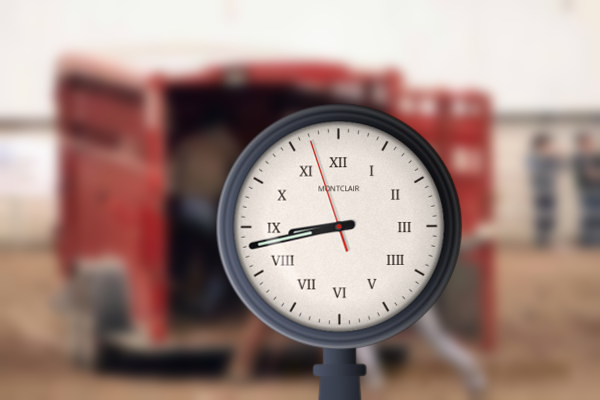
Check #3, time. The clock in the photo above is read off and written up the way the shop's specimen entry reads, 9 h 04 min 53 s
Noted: 8 h 42 min 57 s
